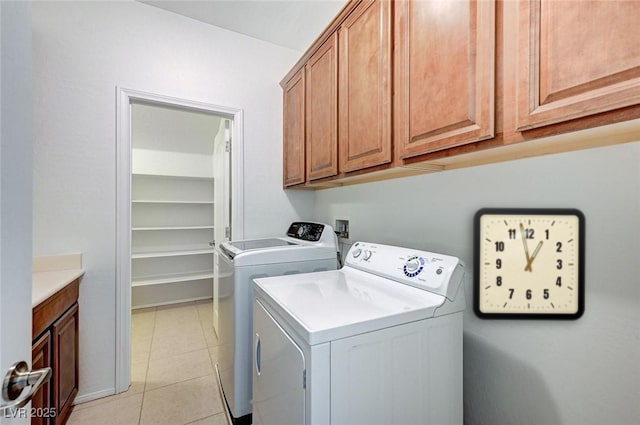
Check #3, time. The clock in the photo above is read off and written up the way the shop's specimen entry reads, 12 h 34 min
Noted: 12 h 58 min
